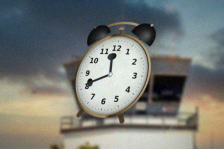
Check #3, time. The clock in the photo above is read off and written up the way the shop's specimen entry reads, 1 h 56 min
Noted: 11 h 41 min
